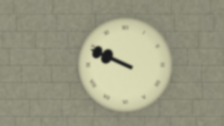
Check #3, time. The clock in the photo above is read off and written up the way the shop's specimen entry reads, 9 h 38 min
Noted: 9 h 49 min
